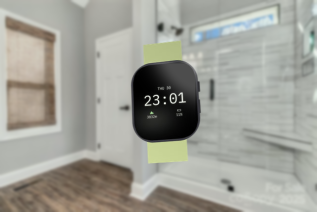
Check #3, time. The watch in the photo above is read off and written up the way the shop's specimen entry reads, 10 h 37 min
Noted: 23 h 01 min
